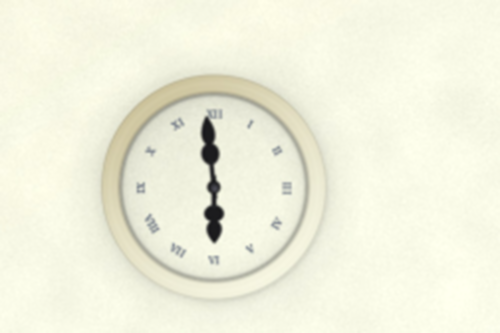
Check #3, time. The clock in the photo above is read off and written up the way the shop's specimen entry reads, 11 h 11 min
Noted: 5 h 59 min
